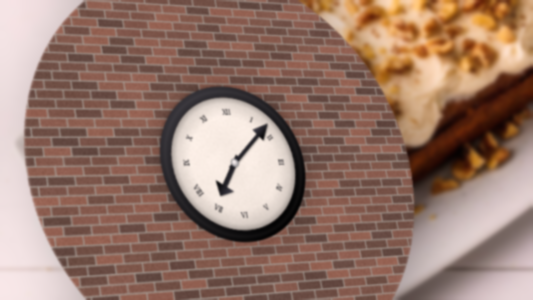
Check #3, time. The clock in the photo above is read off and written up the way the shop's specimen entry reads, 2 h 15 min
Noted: 7 h 08 min
